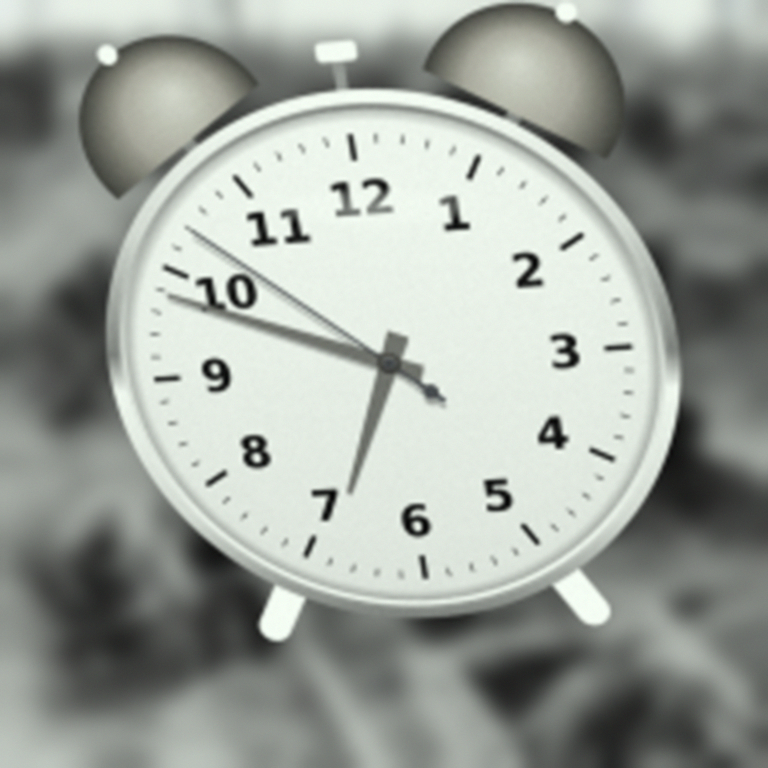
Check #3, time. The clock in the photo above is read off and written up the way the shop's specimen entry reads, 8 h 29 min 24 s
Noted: 6 h 48 min 52 s
